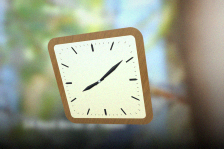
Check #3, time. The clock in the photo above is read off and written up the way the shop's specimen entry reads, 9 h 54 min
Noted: 8 h 09 min
